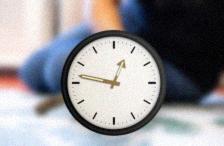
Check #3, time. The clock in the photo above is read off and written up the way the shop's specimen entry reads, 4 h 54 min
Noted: 12 h 47 min
